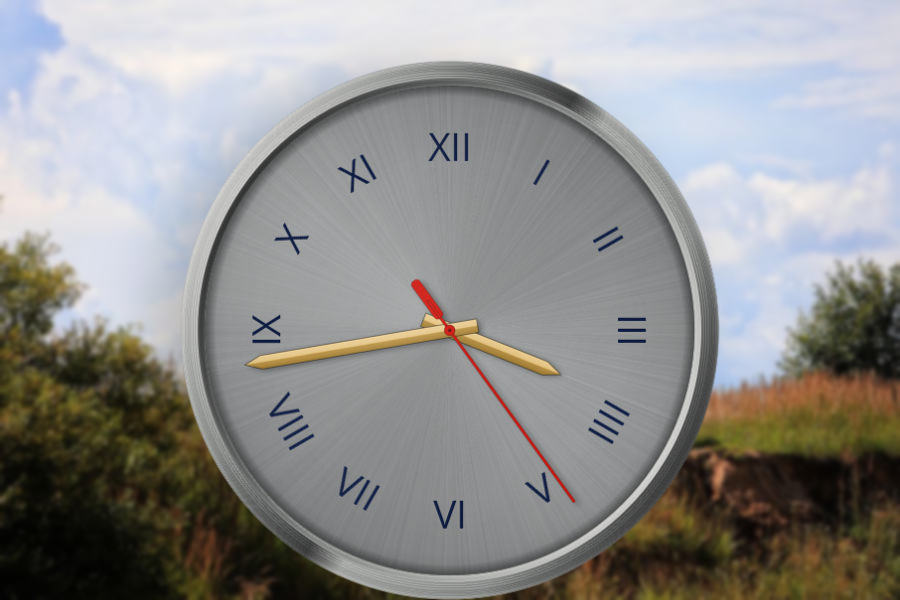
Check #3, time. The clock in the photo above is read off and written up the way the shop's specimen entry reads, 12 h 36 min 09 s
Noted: 3 h 43 min 24 s
